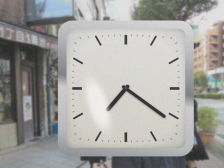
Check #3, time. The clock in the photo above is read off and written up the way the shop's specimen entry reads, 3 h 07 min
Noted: 7 h 21 min
